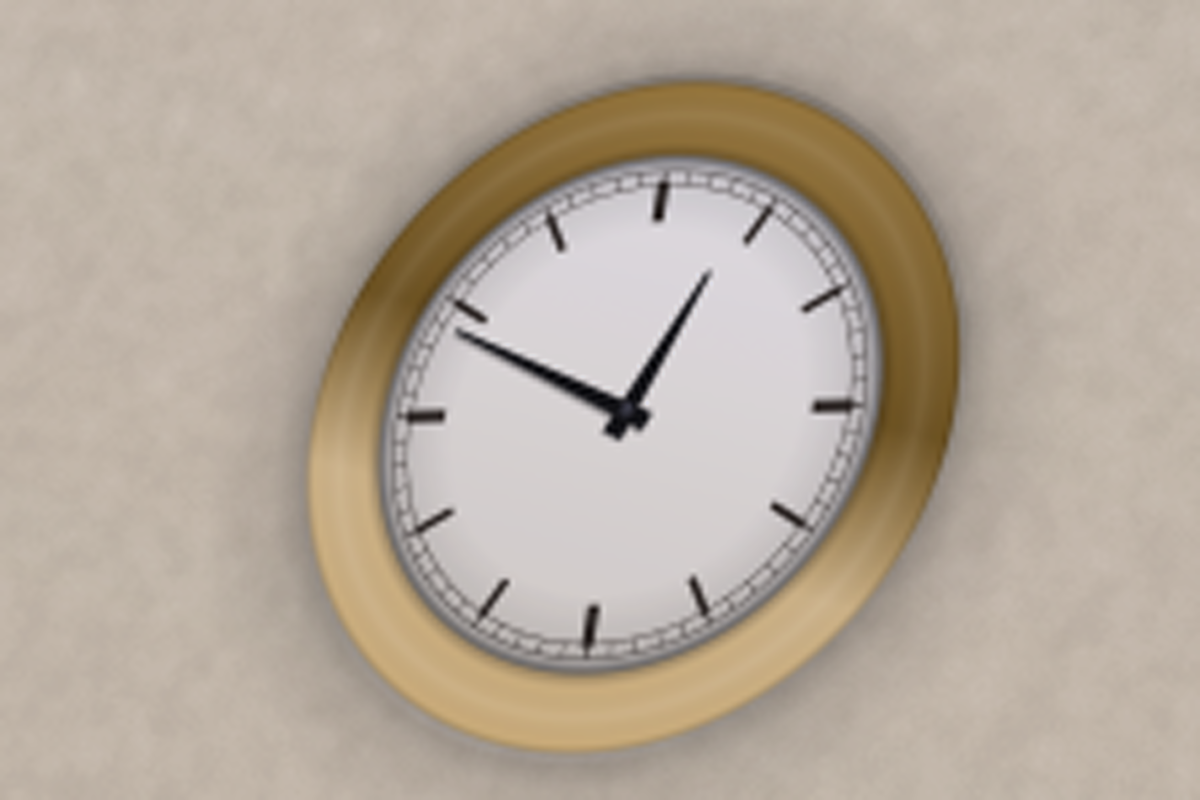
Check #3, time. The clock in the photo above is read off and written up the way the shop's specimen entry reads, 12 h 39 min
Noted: 12 h 49 min
